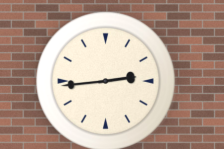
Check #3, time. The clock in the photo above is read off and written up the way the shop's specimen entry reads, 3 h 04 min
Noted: 2 h 44 min
